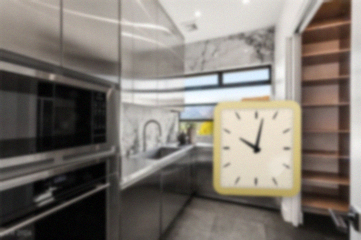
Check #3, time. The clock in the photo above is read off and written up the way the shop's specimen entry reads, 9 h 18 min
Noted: 10 h 02 min
